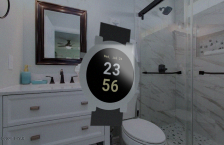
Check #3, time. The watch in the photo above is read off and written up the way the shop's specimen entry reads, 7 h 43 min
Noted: 23 h 56 min
